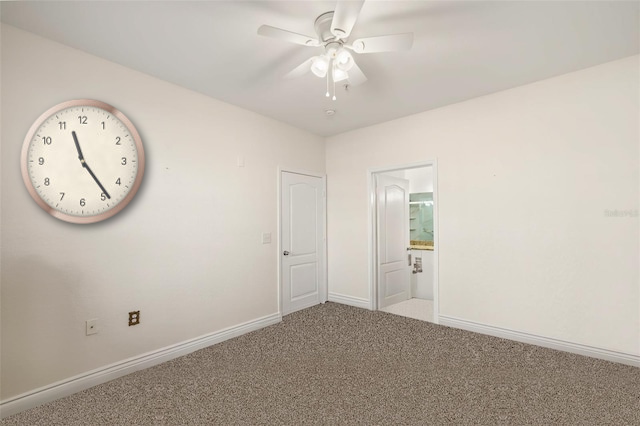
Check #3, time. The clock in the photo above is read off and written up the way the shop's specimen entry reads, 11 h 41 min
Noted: 11 h 24 min
